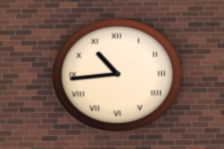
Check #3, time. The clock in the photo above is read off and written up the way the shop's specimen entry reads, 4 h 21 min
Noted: 10 h 44 min
